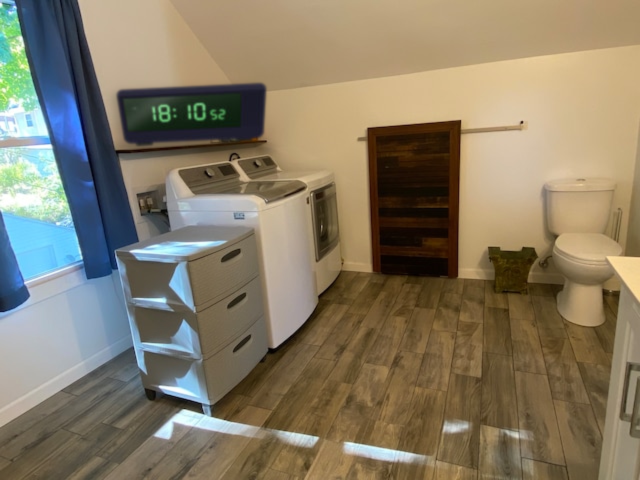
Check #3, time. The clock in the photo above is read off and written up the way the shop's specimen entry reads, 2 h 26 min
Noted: 18 h 10 min
